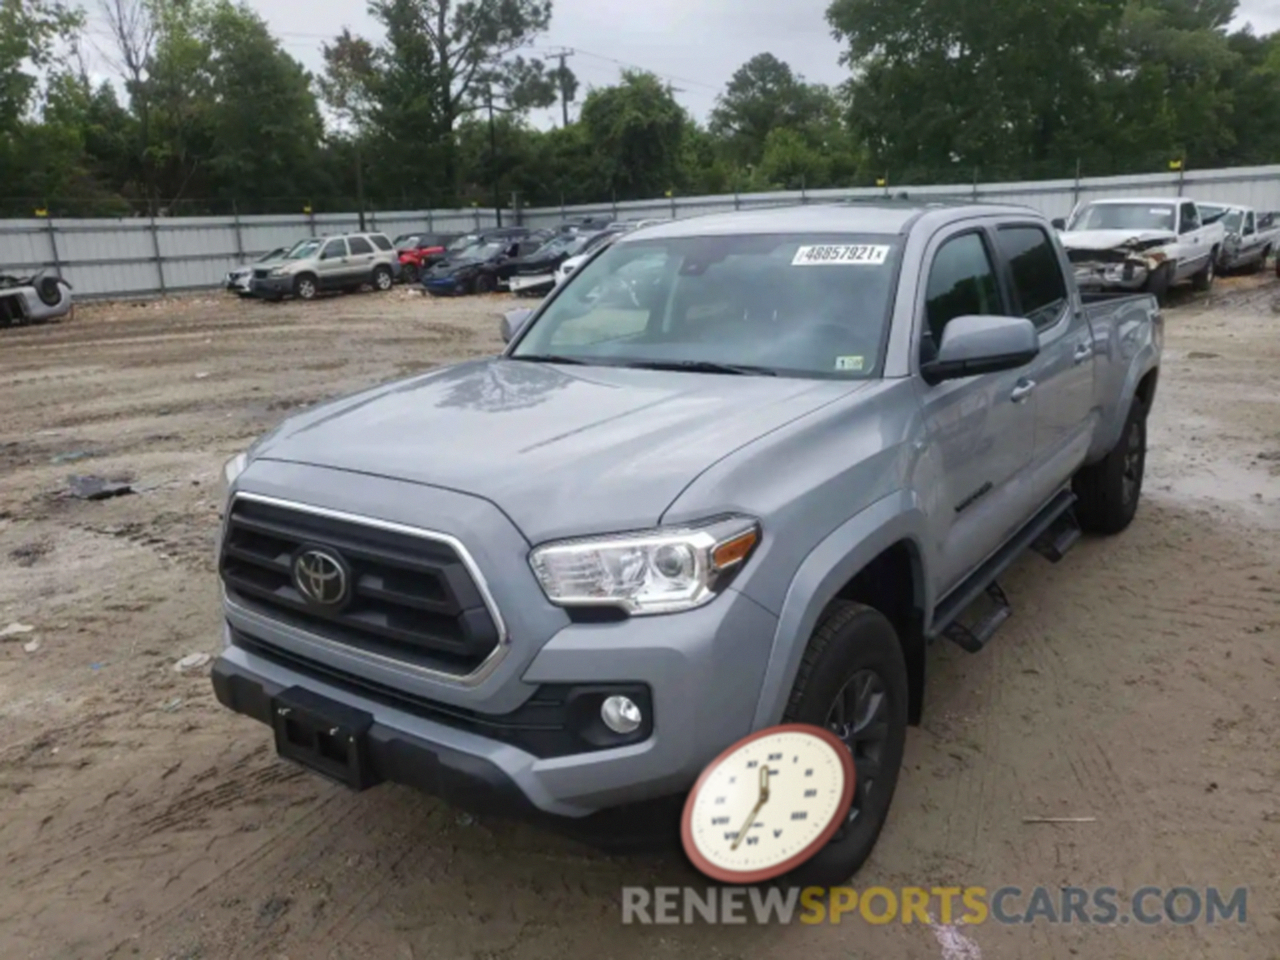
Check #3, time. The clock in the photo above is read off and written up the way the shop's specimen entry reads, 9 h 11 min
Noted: 11 h 33 min
